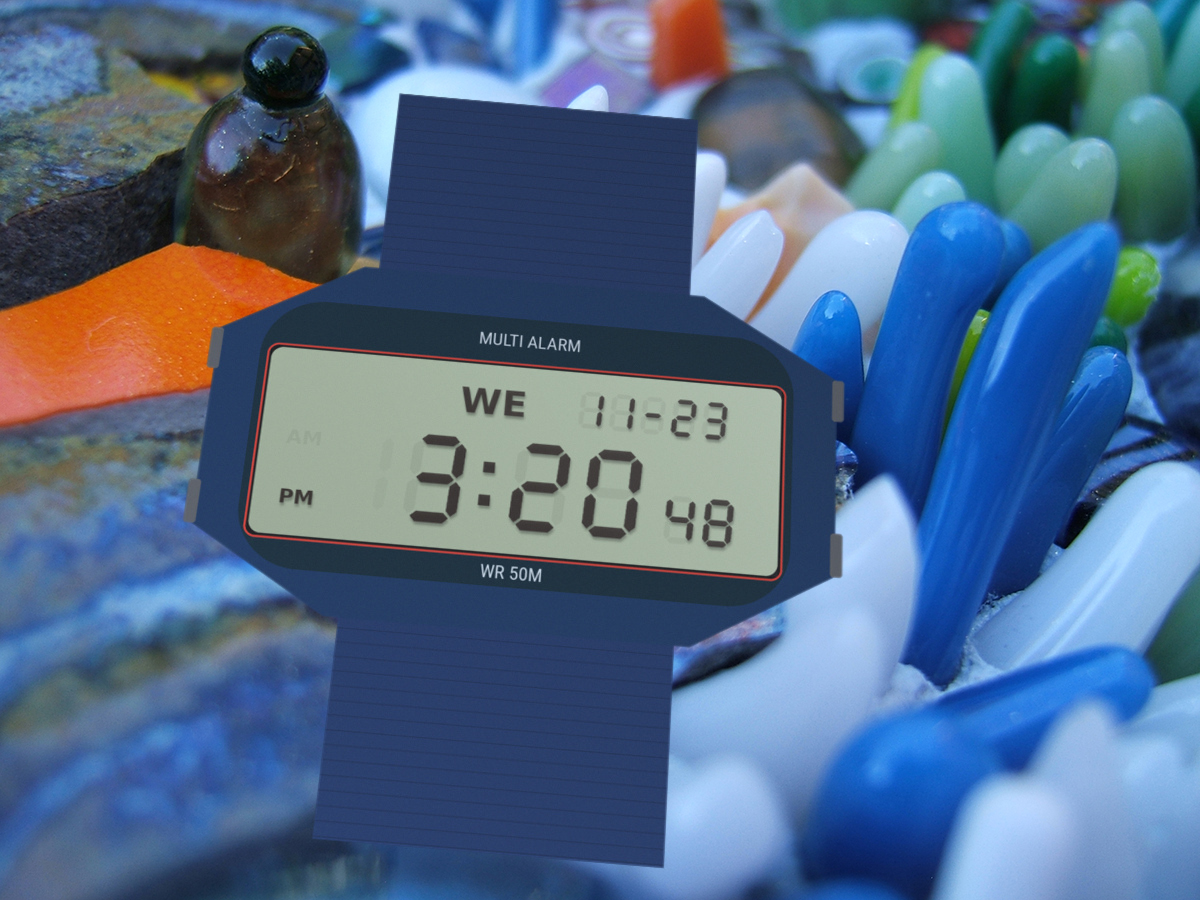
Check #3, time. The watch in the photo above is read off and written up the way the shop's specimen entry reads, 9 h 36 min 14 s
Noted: 3 h 20 min 48 s
